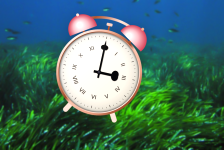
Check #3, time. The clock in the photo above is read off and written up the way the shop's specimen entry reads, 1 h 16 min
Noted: 3 h 00 min
